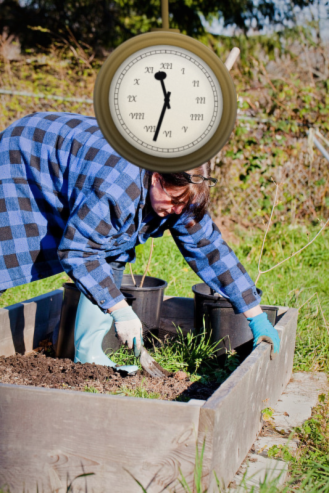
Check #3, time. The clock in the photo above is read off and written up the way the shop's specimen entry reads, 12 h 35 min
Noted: 11 h 33 min
